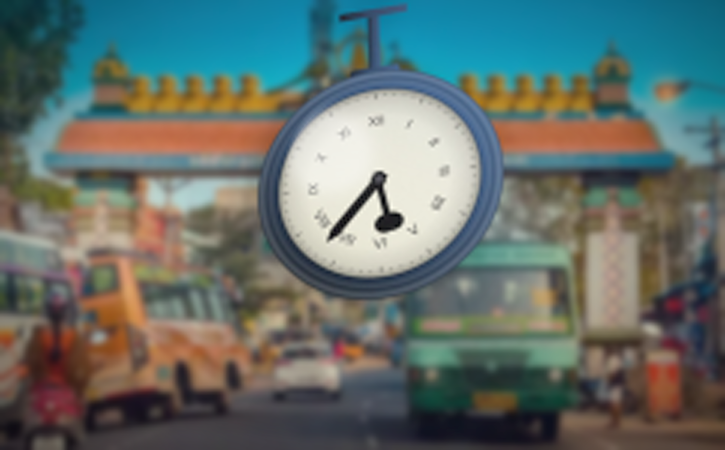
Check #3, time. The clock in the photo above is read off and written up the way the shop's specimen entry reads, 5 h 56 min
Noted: 5 h 37 min
